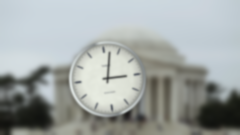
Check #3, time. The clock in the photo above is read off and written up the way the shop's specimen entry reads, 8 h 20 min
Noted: 3 h 02 min
